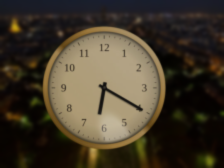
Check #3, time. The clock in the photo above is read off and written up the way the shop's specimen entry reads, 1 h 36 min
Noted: 6 h 20 min
